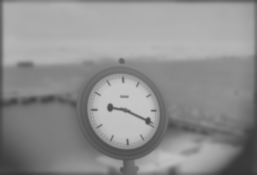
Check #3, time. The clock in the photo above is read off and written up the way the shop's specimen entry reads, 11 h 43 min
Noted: 9 h 19 min
